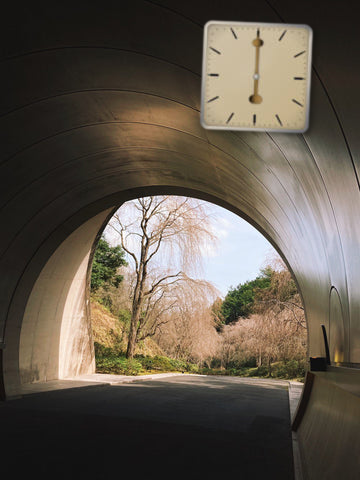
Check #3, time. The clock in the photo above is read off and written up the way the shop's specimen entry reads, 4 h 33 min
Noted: 6 h 00 min
